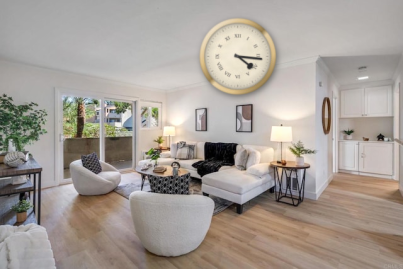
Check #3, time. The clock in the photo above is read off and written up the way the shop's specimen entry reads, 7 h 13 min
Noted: 4 h 16 min
